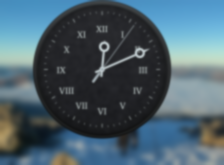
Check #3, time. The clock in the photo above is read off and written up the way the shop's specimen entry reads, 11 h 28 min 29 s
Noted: 12 h 11 min 06 s
